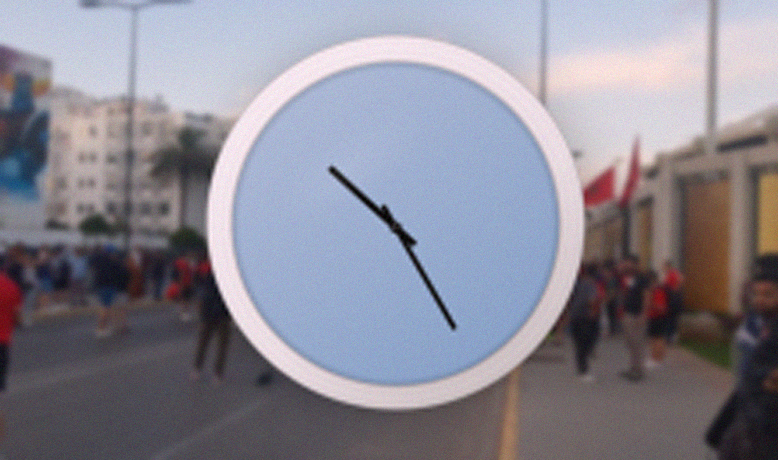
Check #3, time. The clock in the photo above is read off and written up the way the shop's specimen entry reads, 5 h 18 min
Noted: 10 h 25 min
